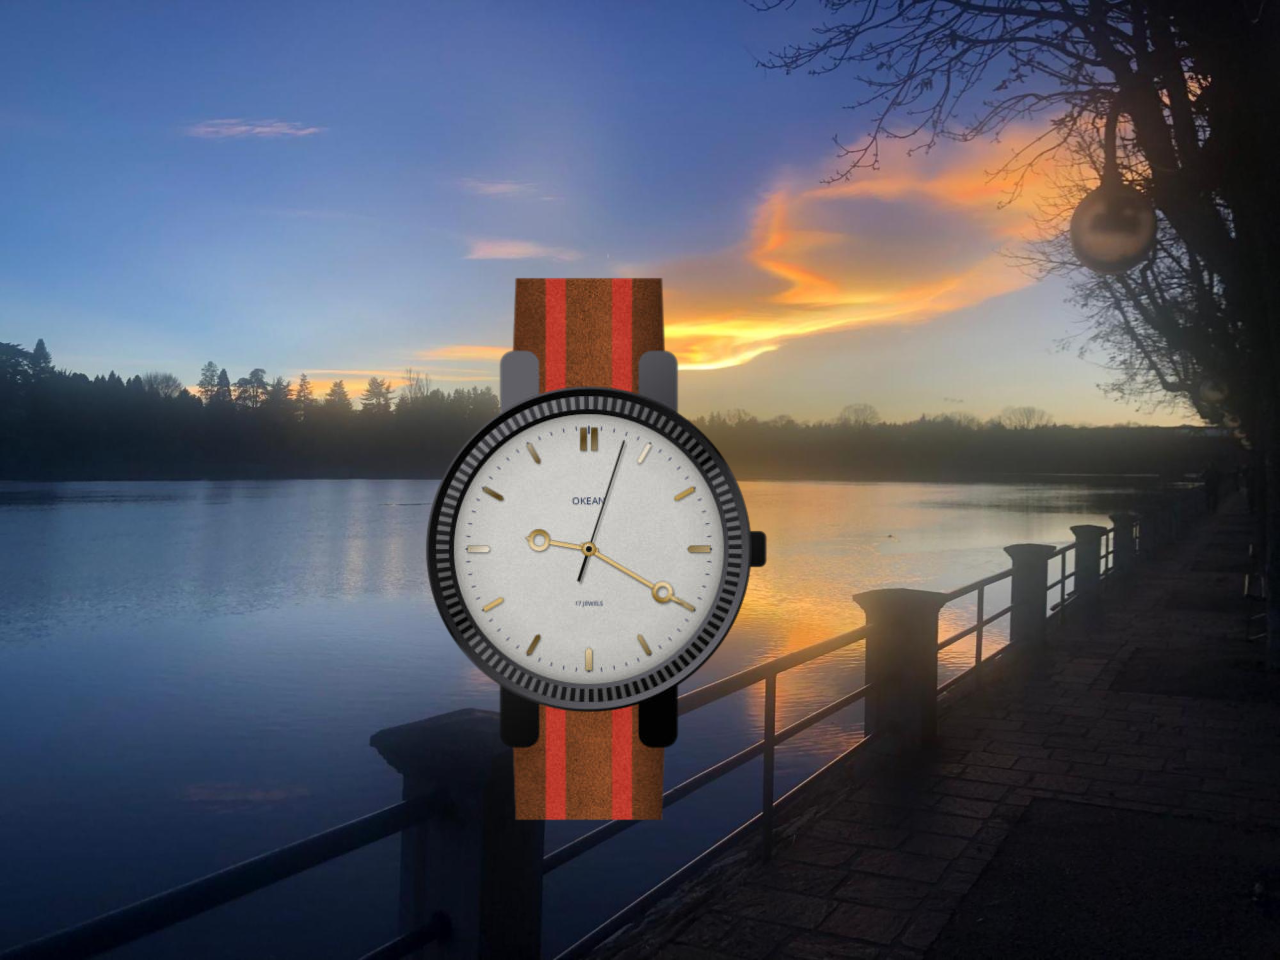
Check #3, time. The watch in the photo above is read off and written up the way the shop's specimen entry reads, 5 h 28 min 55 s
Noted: 9 h 20 min 03 s
